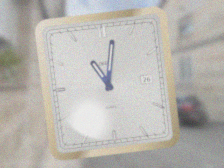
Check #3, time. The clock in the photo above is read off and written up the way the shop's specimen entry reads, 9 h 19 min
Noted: 11 h 02 min
